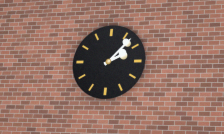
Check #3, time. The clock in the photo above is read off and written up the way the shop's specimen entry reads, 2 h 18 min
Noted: 2 h 07 min
